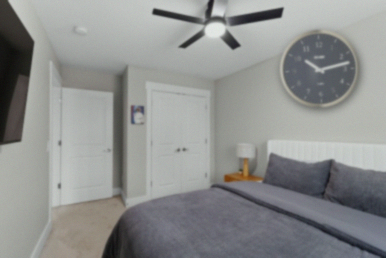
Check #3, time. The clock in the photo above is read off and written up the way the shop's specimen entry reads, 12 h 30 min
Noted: 10 h 13 min
